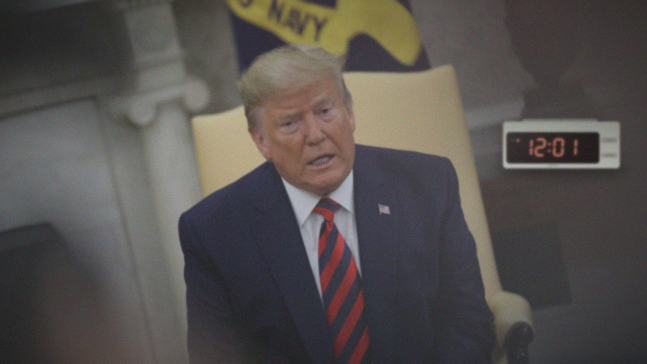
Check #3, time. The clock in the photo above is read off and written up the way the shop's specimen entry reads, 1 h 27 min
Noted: 12 h 01 min
